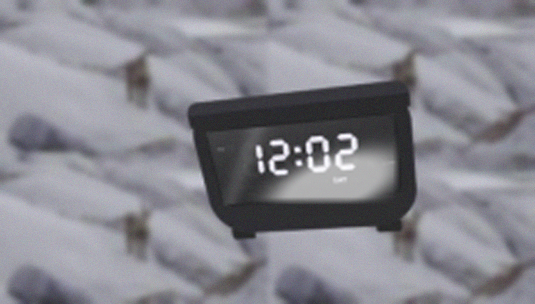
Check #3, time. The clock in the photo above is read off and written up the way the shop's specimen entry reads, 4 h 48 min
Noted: 12 h 02 min
